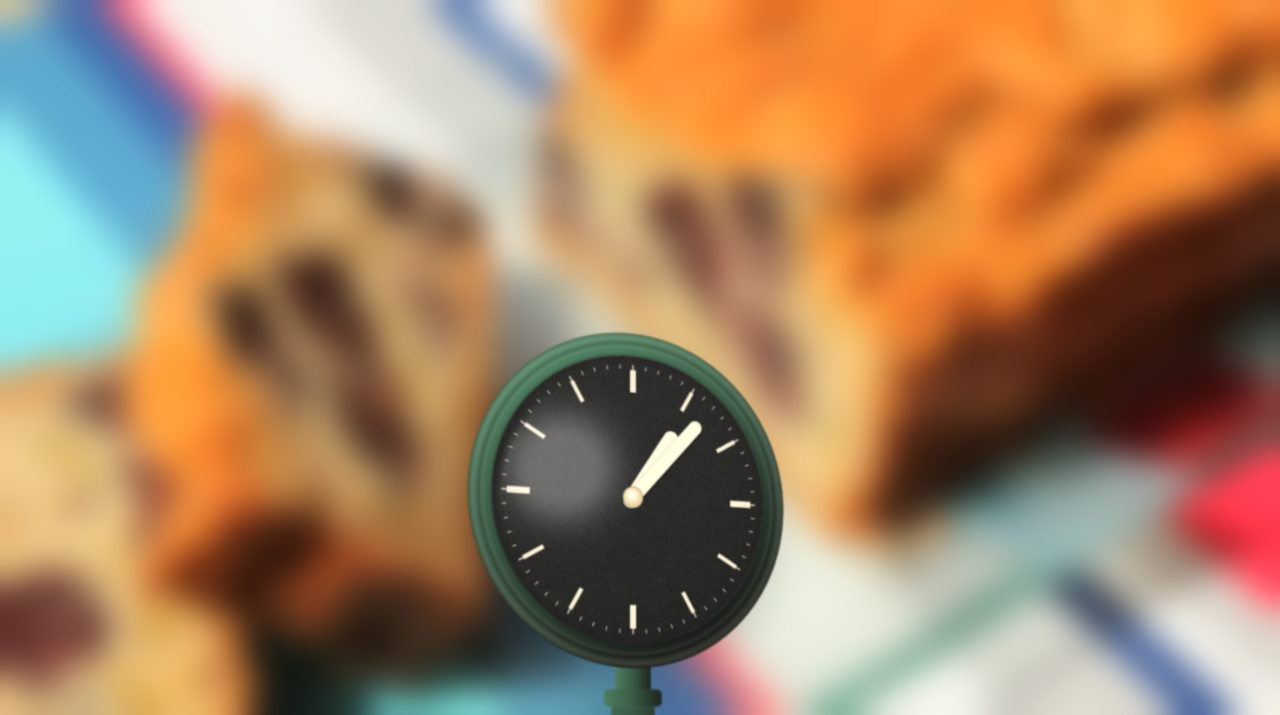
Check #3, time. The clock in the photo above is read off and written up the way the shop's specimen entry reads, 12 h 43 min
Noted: 1 h 07 min
